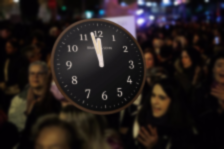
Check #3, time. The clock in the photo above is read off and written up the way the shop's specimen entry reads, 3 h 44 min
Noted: 11 h 58 min
